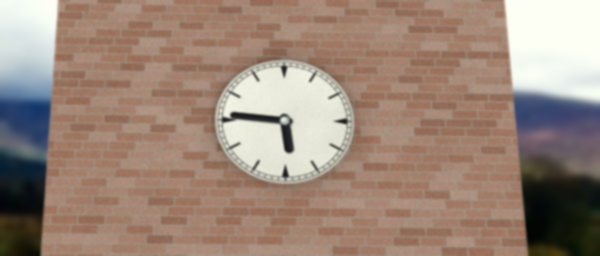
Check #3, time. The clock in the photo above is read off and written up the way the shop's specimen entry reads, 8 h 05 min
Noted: 5 h 46 min
